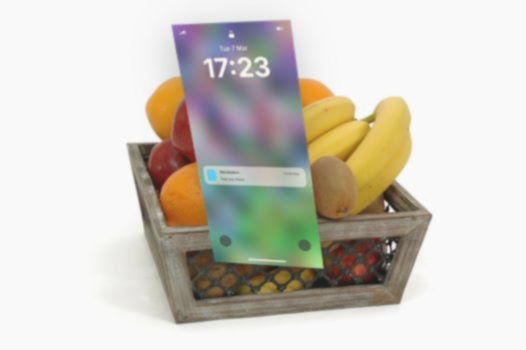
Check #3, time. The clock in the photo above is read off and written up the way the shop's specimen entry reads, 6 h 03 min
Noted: 17 h 23 min
